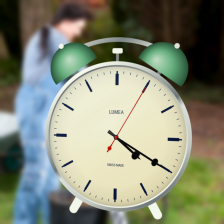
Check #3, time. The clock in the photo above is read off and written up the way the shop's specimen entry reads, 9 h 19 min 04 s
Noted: 4 h 20 min 05 s
